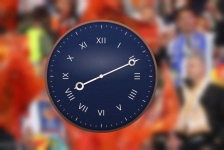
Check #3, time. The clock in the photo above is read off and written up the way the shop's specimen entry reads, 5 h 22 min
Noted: 8 h 11 min
